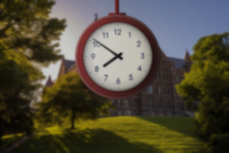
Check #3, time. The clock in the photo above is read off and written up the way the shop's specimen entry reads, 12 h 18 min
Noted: 7 h 51 min
